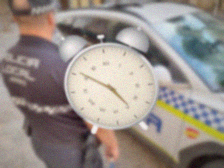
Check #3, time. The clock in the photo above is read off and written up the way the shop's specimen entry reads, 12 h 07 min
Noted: 4 h 51 min
